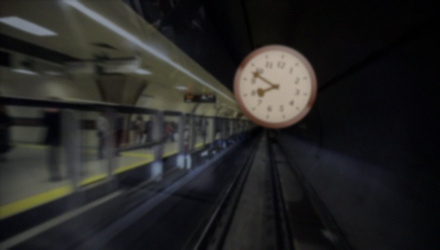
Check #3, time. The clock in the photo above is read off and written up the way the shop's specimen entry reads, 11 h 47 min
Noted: 7 h 48 min
